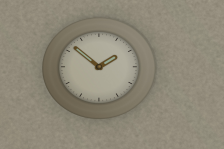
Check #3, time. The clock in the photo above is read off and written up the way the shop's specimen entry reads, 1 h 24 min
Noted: 1 h 52 min
